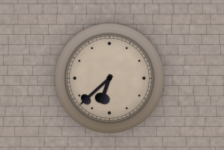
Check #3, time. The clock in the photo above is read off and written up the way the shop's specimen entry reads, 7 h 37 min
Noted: 6 h 38 min
